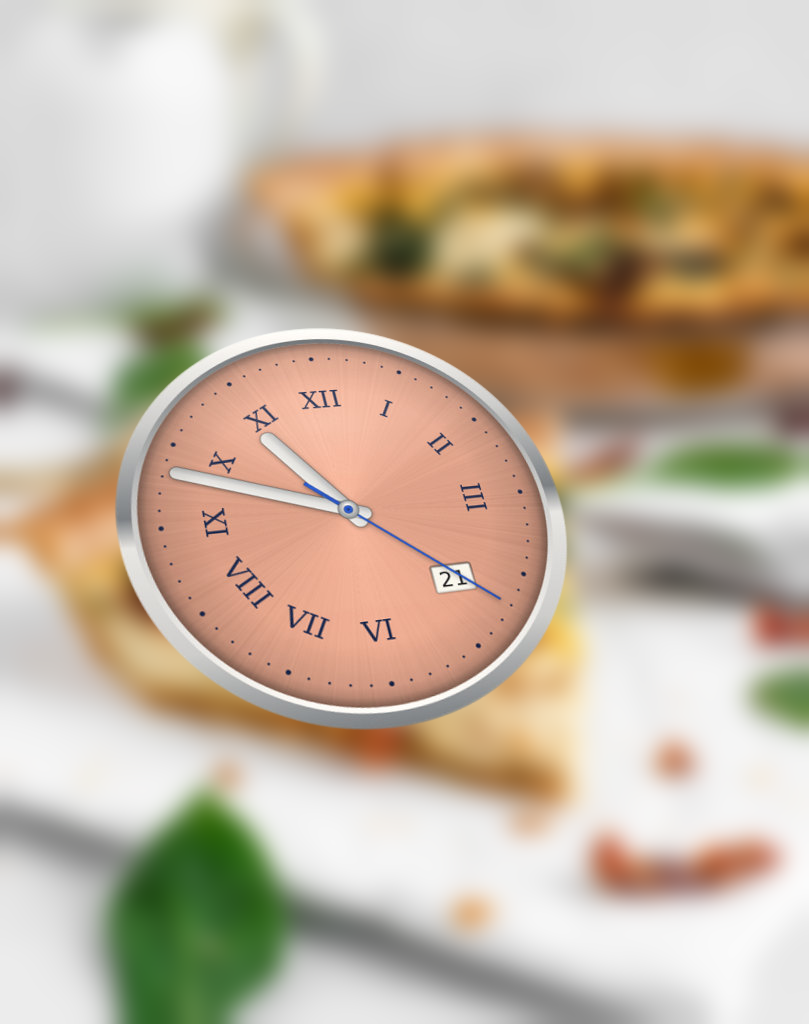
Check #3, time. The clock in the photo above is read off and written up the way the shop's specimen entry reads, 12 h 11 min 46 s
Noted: 10 h 48 min 22 s
